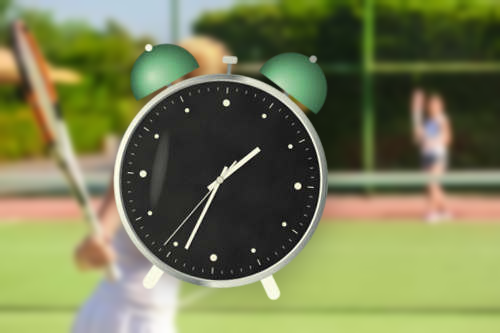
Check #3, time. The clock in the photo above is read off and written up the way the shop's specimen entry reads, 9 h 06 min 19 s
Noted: 1 h 33 min 36 s
